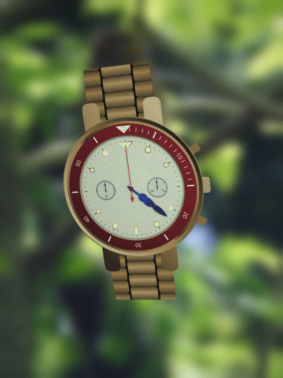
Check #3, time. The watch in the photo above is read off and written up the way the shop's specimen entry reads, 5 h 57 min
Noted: 4 h 22 min
